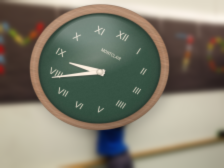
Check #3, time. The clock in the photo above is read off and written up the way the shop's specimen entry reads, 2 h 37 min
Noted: 8 h 39 min
